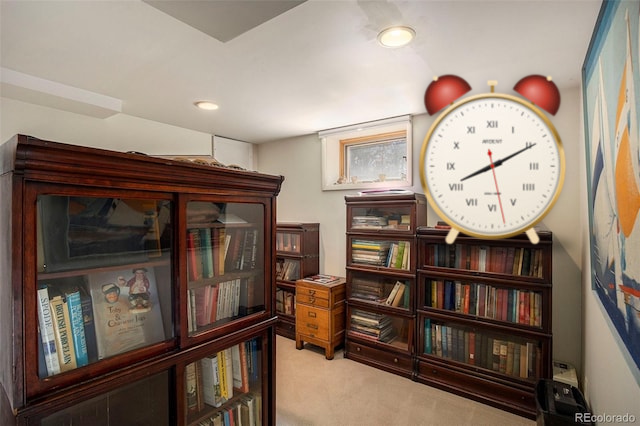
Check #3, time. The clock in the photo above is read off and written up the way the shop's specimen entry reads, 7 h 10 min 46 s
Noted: 8 h 10 min 28 s
